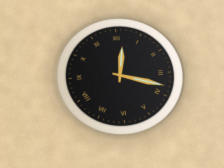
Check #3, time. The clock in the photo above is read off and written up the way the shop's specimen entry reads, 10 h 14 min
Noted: 12 h 18 min
